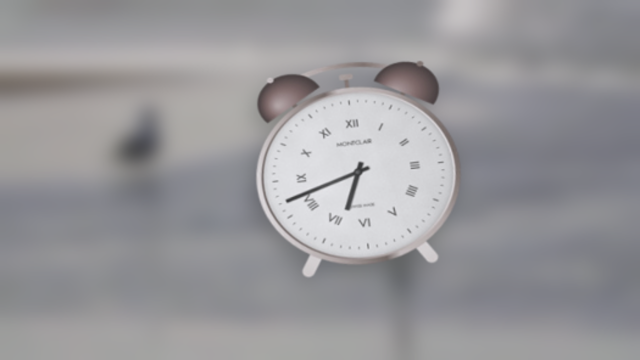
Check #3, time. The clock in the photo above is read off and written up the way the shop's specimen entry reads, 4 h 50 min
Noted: 6 h 42 min
